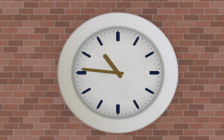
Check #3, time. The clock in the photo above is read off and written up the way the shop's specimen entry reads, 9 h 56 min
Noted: 10 h 46 min
